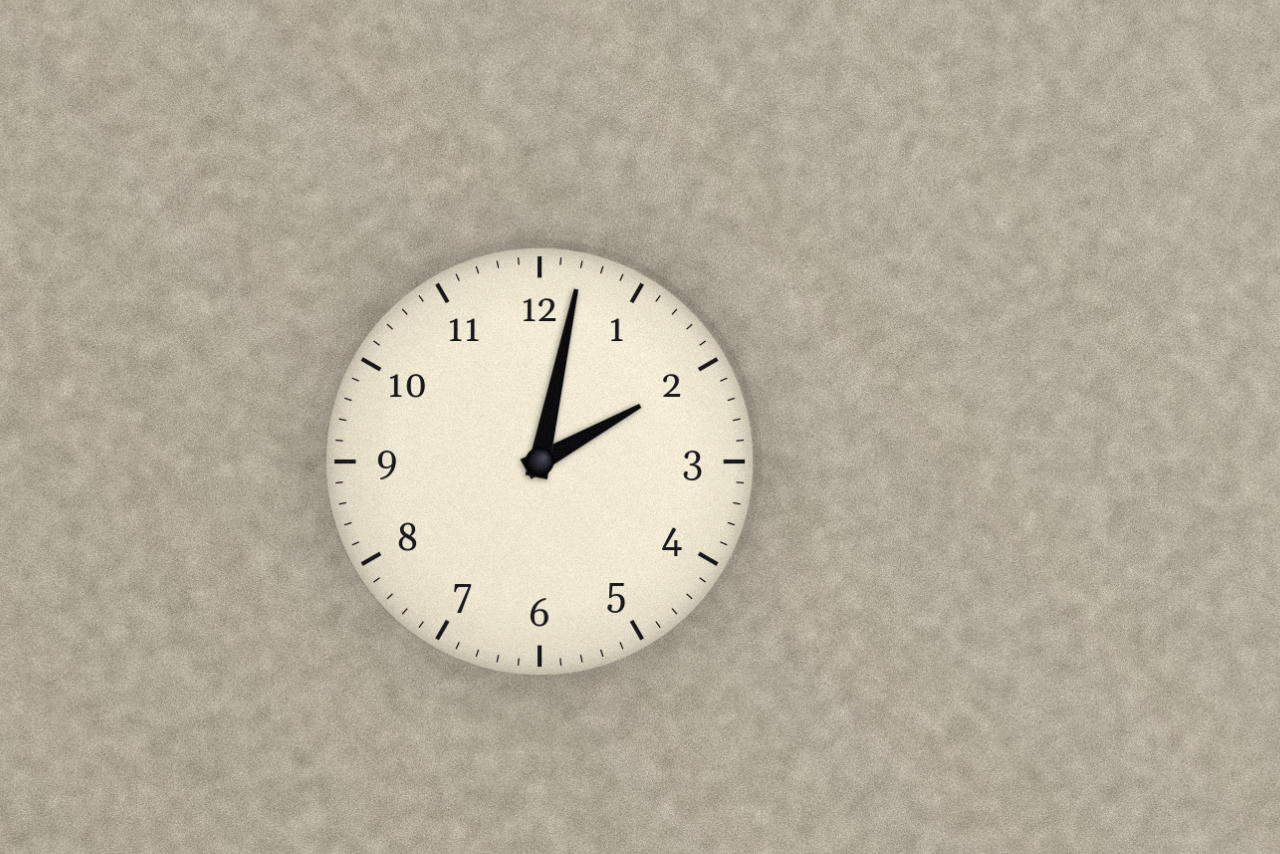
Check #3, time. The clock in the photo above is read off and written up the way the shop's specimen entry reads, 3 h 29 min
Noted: 2 h 02 min
